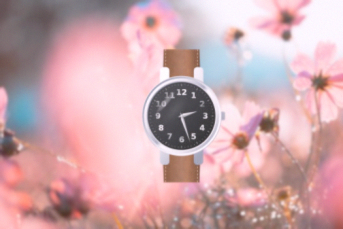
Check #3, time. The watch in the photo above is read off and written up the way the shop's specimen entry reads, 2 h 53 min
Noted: 2 h 27 min
